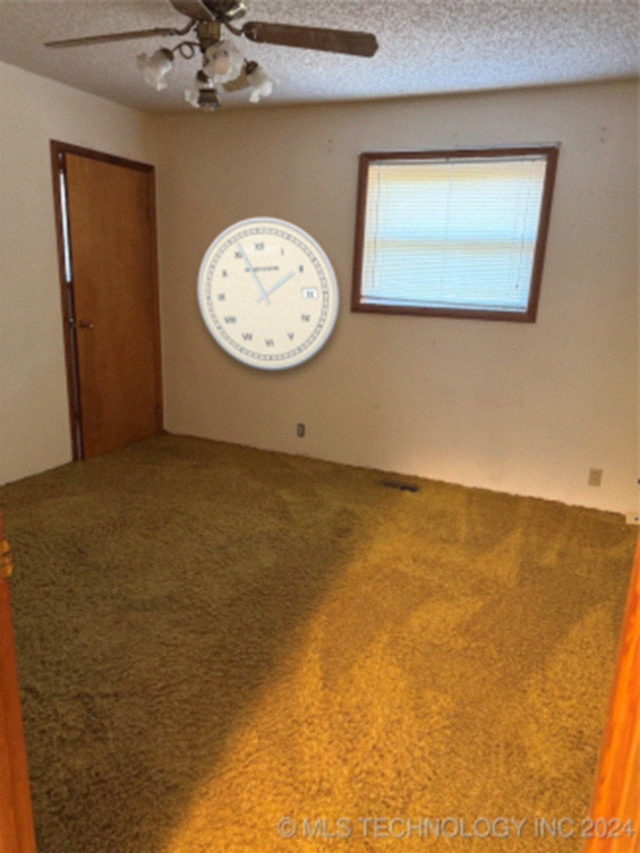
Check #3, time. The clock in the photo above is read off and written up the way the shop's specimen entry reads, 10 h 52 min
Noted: 1 h 56 min
